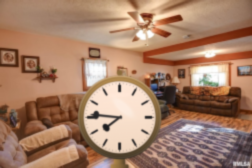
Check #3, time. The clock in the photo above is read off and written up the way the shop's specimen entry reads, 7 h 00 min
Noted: 7 h 46 min
